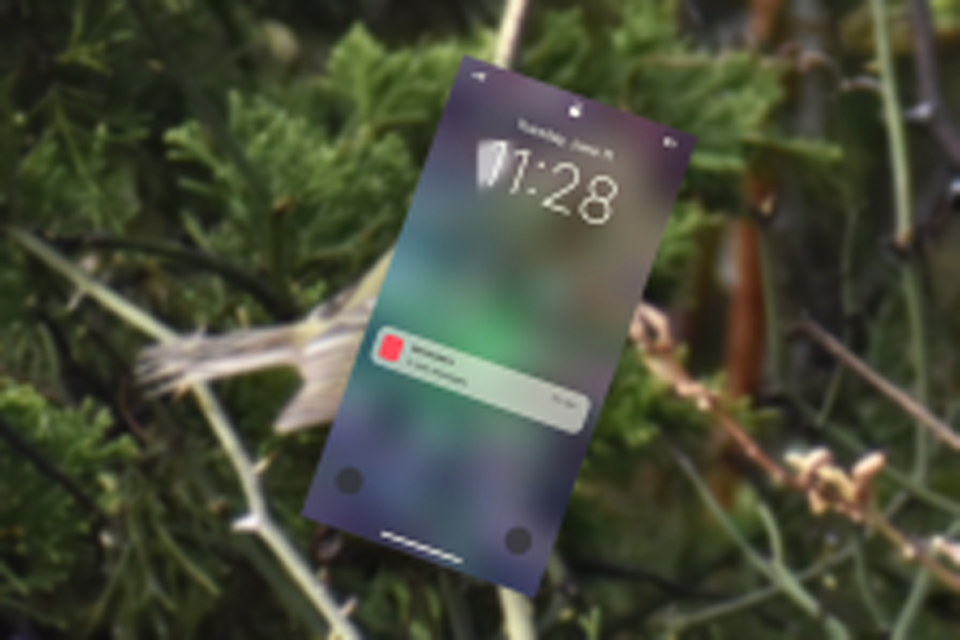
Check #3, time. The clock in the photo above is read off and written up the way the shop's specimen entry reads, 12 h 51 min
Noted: 11 h 28 min
